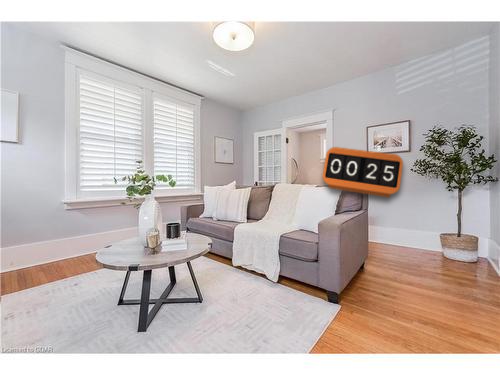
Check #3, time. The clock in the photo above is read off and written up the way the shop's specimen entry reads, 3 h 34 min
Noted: 0 h 25 min
